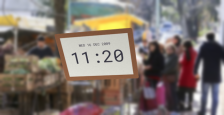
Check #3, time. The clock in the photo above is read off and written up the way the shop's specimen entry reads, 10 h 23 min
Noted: 11 h 20 min
